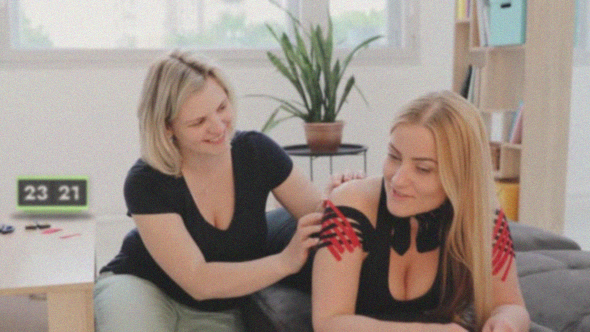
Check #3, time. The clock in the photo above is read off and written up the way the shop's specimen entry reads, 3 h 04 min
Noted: 23 h 21 min
